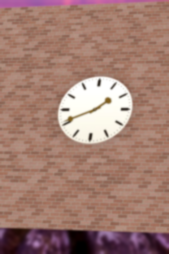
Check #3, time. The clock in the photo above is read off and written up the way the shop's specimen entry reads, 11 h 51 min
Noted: 1 h 41 min
